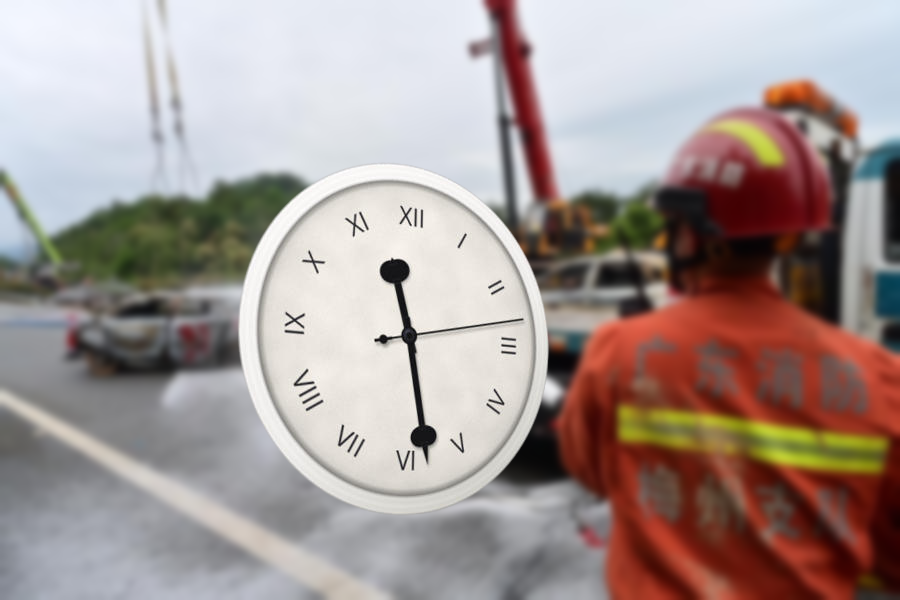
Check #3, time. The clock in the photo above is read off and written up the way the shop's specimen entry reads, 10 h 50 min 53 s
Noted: 11 h 28 min 13 s
